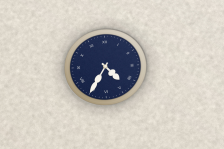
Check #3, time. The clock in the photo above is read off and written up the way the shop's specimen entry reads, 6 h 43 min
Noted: 4 h 35 min
